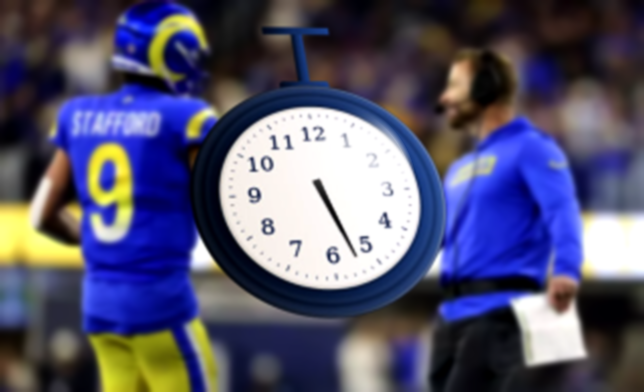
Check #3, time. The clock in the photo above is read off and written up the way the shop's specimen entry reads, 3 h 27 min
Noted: 5 h 27 min
